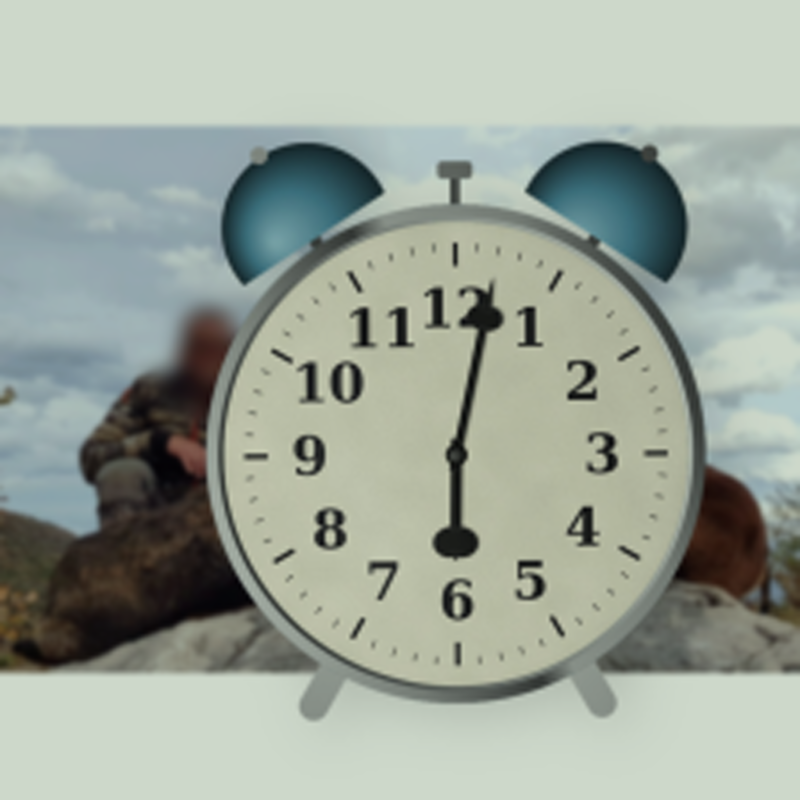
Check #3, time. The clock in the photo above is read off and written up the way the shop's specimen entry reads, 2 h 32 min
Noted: 6 h 02 min
